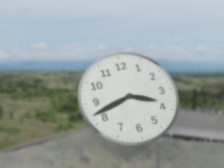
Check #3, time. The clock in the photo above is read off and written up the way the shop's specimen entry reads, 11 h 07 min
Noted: 3 h 42 min
